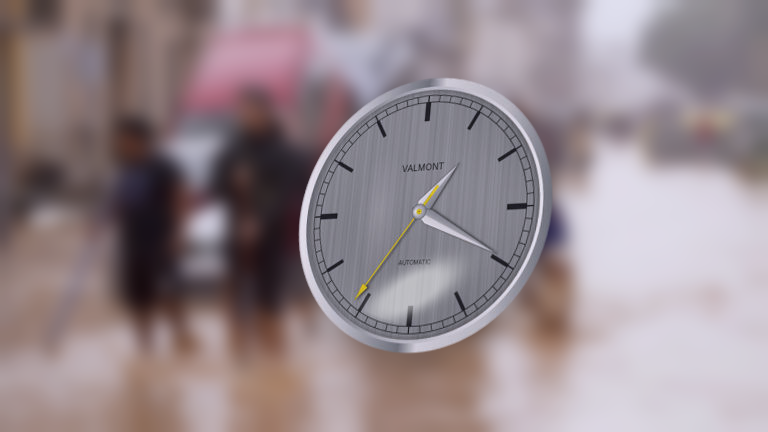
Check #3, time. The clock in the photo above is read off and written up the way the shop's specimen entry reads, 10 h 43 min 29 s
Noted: 1 h 19 min 36 s
